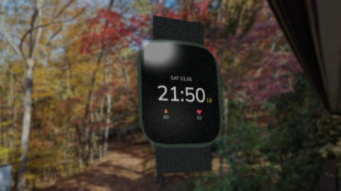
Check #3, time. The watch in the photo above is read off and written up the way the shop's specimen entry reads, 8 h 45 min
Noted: 21 h 50 min
